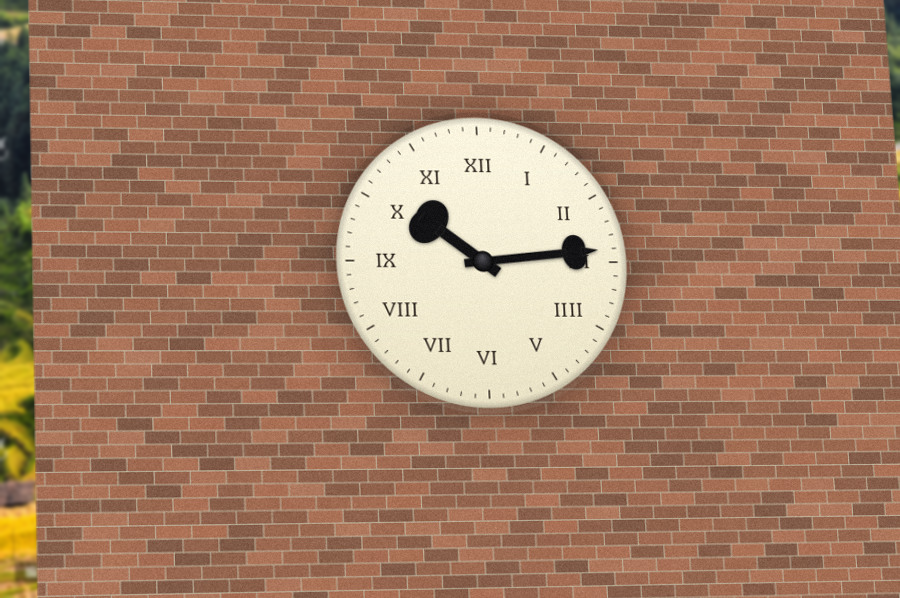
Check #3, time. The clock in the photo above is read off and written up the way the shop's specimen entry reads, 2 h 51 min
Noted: 10 h 14 min
